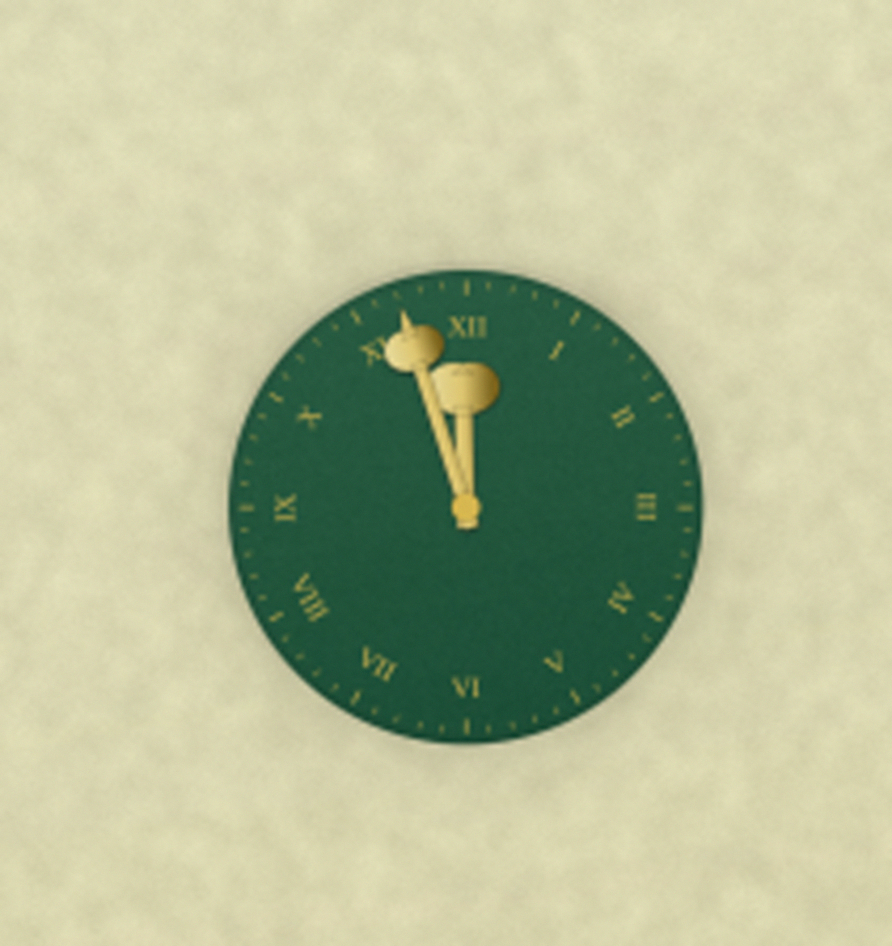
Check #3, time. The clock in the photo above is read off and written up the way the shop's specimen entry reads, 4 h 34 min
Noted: 11 h 57 min
